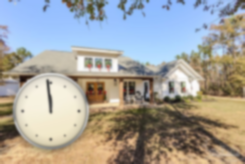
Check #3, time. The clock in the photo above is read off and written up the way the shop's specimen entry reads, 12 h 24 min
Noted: 11 h 59 min
